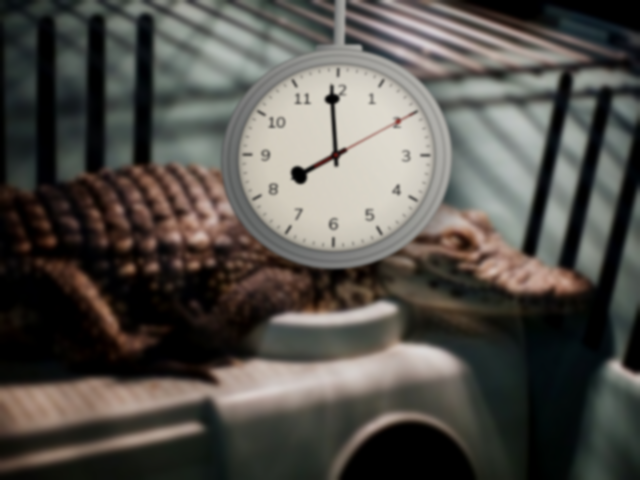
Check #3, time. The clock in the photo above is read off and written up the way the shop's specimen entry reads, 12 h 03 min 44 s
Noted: 7 h 59 min 10 s
